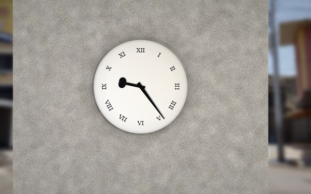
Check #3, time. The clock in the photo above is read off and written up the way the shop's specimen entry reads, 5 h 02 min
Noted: 9 h 24 min
